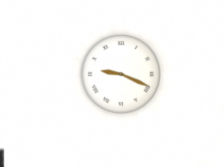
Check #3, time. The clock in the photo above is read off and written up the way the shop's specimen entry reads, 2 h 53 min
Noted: 9 h 19 min
